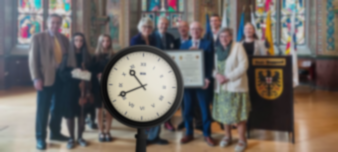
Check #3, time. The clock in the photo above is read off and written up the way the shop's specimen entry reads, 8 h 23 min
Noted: 10 h 41 min
